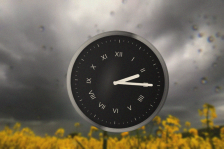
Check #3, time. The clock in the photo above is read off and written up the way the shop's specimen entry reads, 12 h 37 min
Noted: 2 h 15 min
